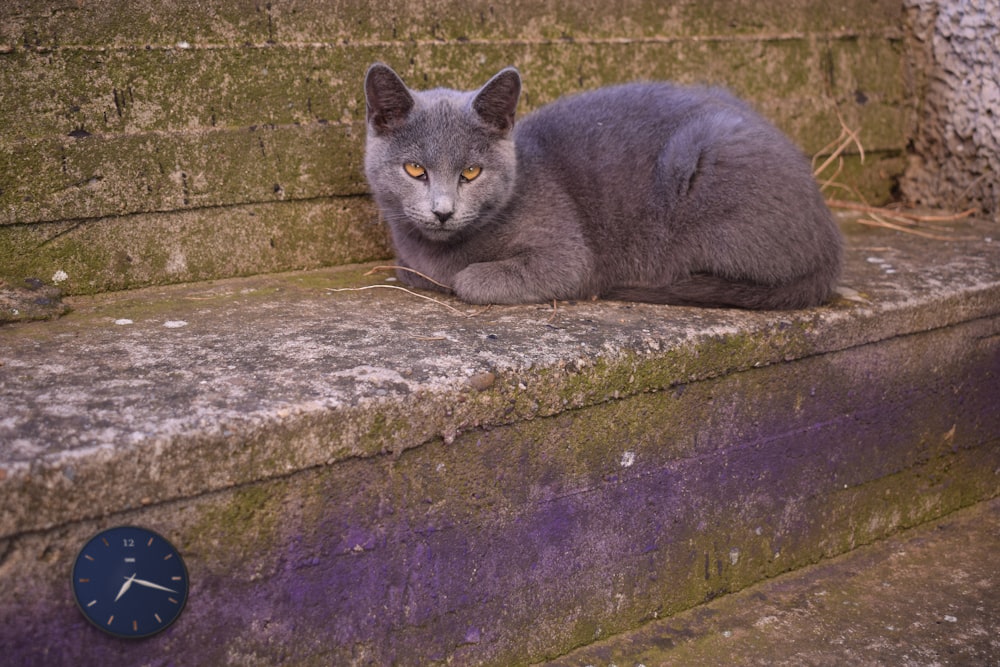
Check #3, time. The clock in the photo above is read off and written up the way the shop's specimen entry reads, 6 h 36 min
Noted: 7 h 18 min
